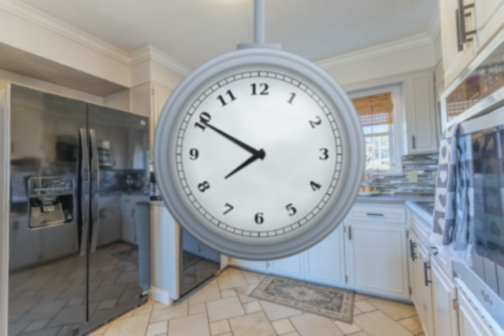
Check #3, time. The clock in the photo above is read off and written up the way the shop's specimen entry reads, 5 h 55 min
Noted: 7 h 50 min
